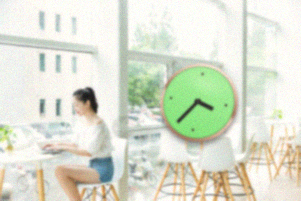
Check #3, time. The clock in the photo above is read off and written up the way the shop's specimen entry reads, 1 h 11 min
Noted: 3 h 36 min
